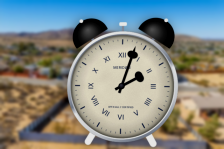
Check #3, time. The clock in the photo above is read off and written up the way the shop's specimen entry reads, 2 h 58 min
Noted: 2 h 03 min
